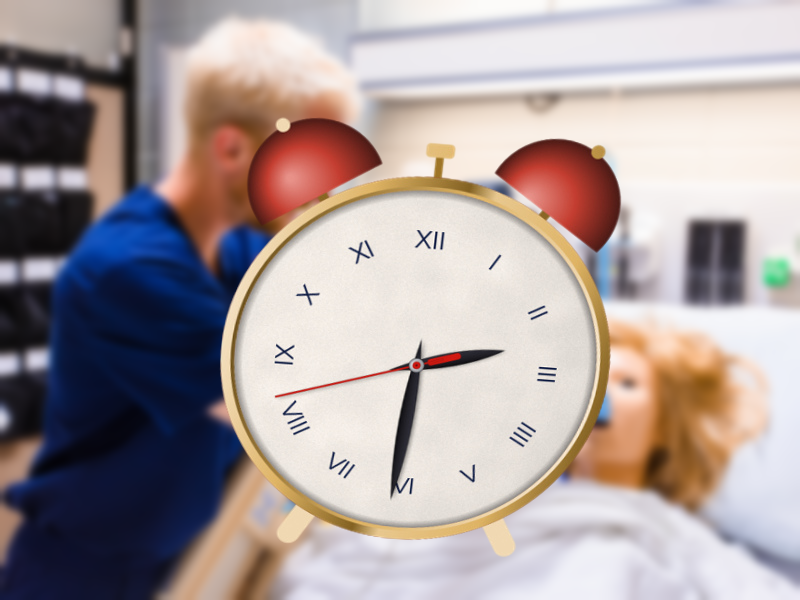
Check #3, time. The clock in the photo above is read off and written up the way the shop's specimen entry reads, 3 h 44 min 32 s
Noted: 2 h 30 min 42 s
